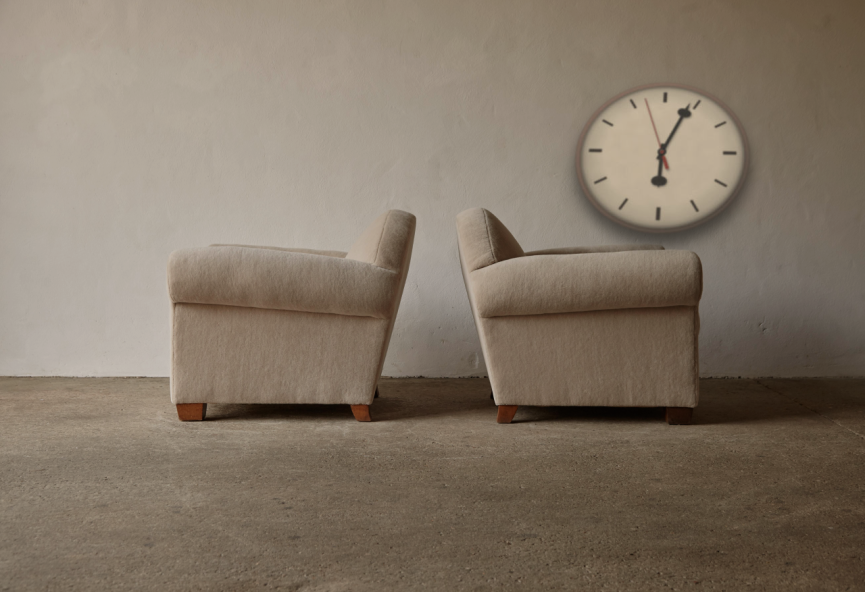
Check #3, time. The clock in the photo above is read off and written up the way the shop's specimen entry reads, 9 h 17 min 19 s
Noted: 6 h 03 min 57 s
